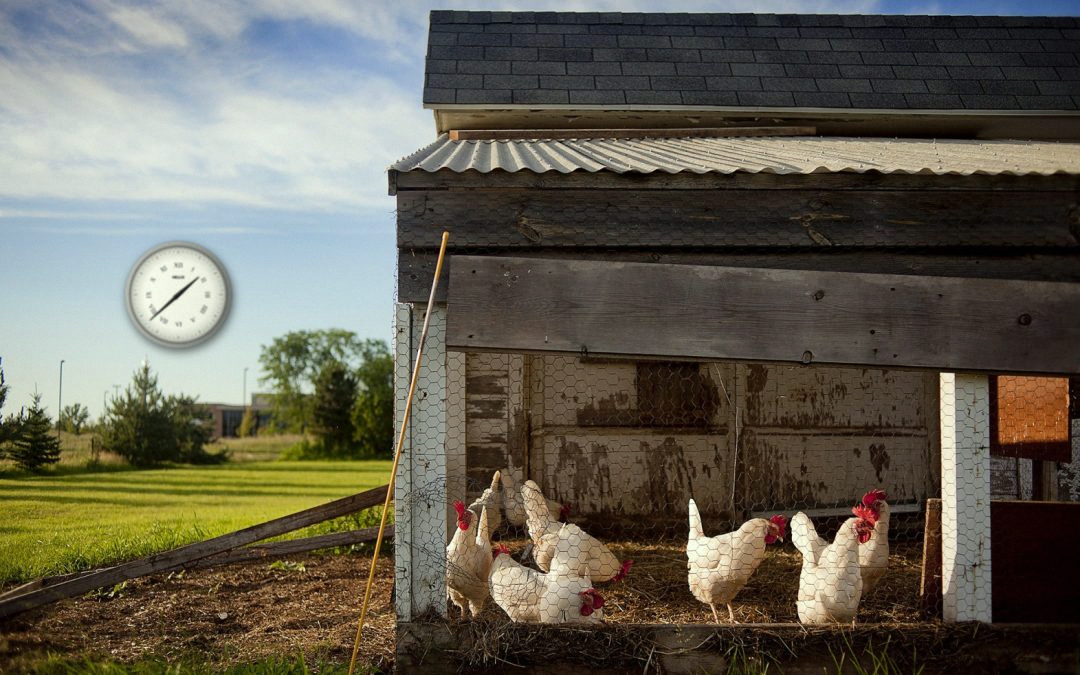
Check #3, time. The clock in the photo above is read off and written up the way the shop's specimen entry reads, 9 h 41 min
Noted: 1 h 38 min
